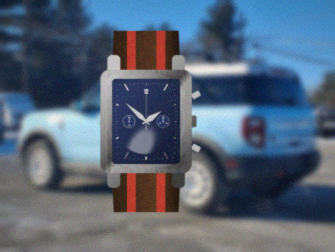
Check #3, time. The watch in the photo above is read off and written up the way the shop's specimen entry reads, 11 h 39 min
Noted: 1 h 52 min
